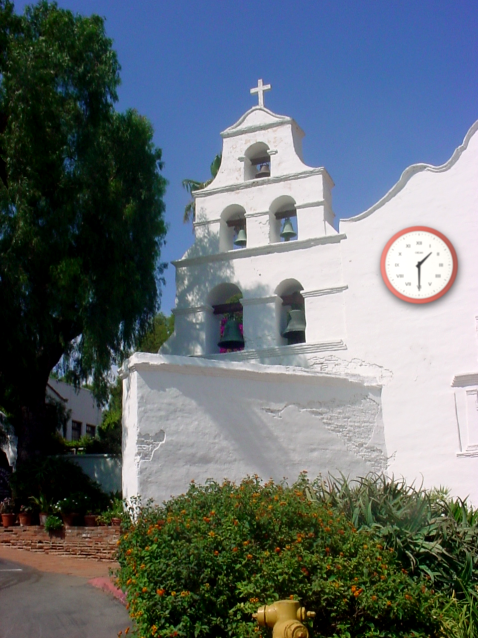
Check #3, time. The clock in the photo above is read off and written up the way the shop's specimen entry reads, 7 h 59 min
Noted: 1 h 30 min
